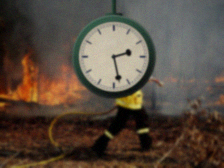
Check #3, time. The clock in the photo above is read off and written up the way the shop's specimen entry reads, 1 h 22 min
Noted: 2 h 28 min
